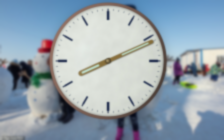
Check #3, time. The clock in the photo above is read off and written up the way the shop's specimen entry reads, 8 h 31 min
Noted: 8 h 11 min
